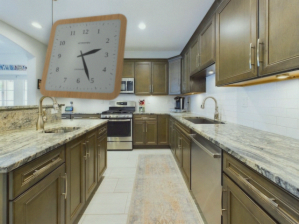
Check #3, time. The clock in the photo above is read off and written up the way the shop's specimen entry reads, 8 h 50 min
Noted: 2 h 26 min
